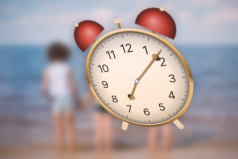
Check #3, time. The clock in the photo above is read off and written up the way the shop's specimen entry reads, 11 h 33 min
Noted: 7 h 08 min
